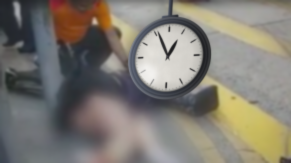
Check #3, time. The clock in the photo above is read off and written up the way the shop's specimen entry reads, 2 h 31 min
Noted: 12 h 56 min
